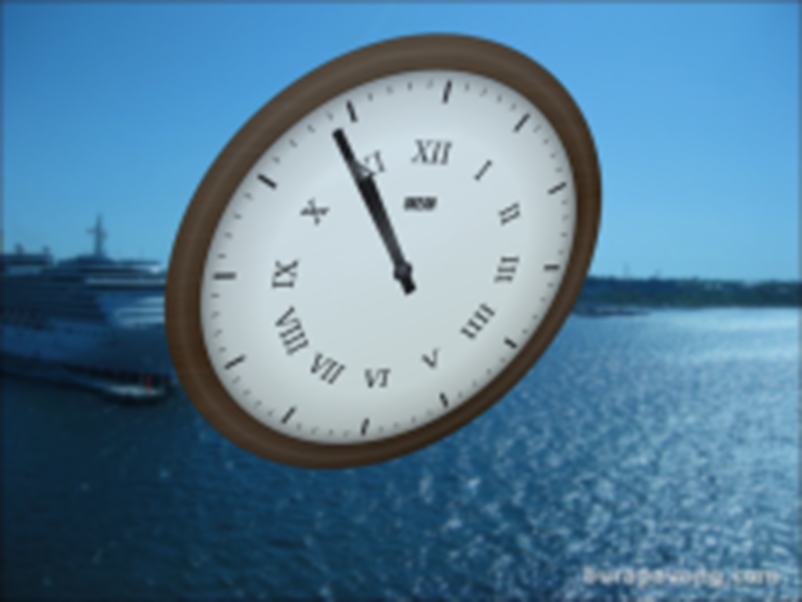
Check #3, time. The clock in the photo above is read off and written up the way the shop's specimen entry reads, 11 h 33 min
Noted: 10 h 54 min
